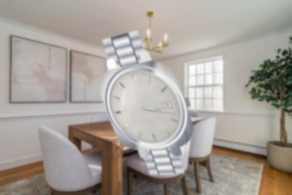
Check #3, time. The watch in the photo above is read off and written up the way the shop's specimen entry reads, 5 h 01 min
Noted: 3 h 18 min
